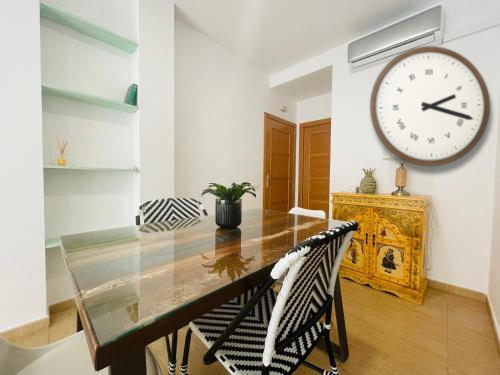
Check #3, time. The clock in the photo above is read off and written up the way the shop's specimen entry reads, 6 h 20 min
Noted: 2 h 18 min
